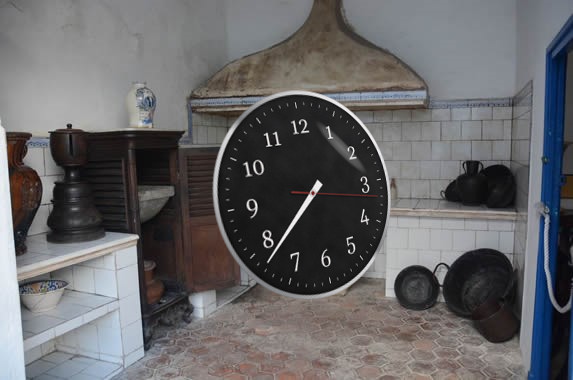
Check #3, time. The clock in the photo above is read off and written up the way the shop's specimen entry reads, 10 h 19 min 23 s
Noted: 7 h 38 min 17 s
